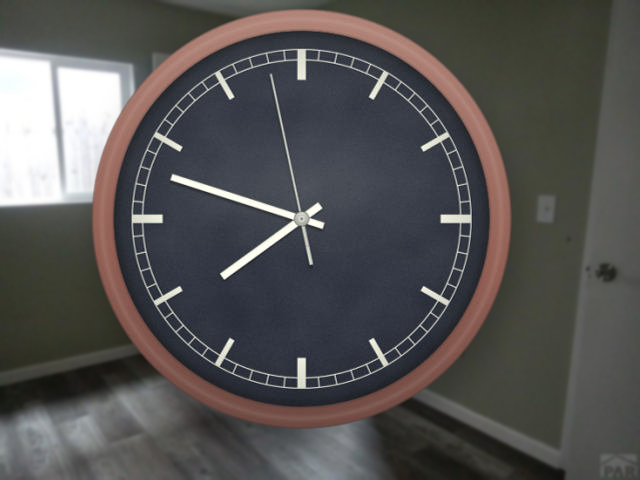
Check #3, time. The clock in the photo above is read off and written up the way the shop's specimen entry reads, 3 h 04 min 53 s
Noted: 7 h 47 min 58 s
